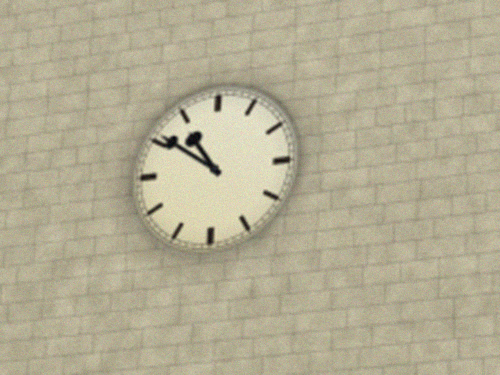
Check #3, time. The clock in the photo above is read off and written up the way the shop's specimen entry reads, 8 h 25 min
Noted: 10 h 51 min
